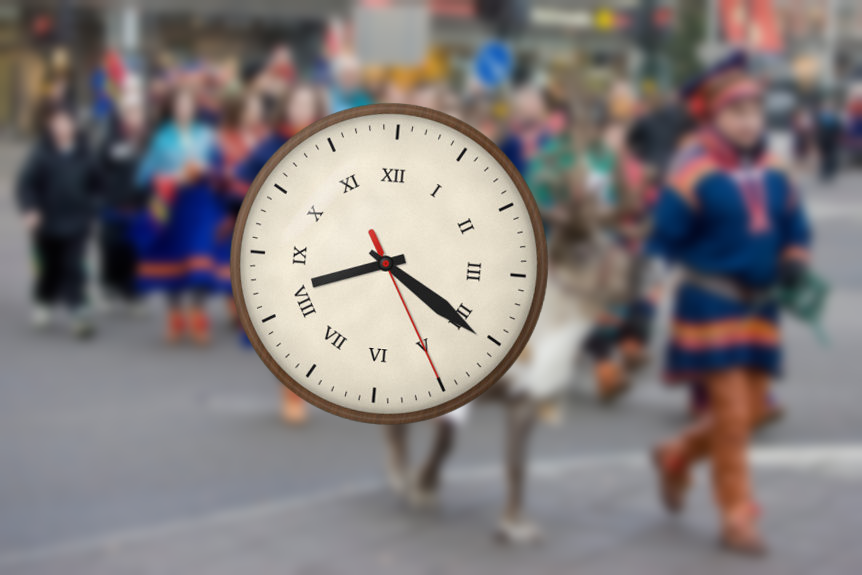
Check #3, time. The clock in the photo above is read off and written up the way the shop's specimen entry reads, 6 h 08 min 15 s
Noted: 8 h 20 min 25 s
